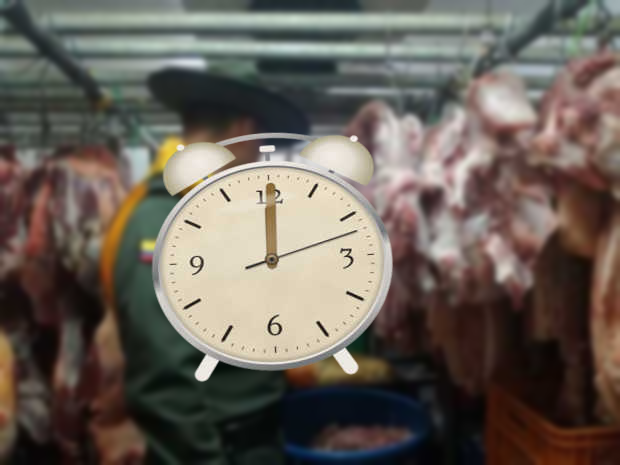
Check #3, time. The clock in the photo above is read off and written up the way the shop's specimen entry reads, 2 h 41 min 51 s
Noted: 12 h 00 min 12 s
